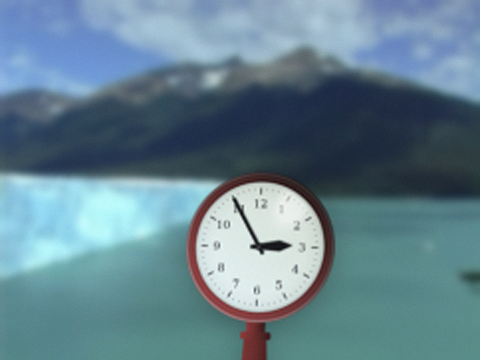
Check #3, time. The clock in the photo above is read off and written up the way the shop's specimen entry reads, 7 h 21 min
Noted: 2 h 55 min
